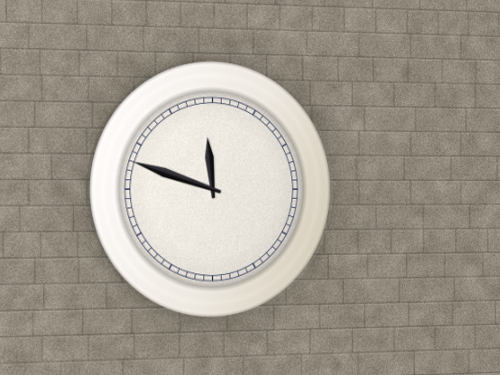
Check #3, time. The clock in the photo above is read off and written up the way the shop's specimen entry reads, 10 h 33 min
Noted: 11 h 48 min
